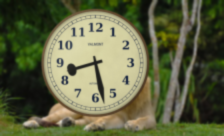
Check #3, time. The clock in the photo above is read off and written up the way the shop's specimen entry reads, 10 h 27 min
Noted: 8 h 28 min
